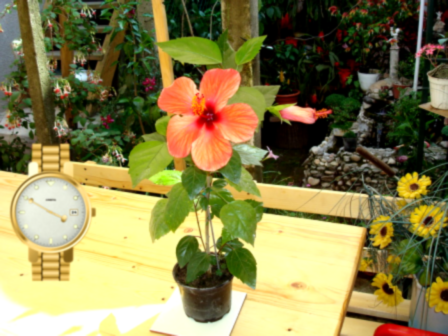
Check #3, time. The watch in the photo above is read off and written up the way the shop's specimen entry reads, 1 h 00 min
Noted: 3 h 50 min
